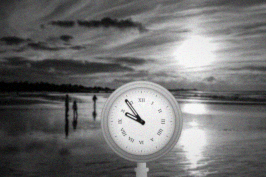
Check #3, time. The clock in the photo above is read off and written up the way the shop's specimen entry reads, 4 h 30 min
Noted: 9 h 54 min
